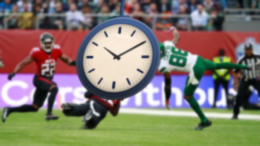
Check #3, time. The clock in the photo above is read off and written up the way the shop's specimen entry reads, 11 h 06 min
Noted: 10 h 10 min
